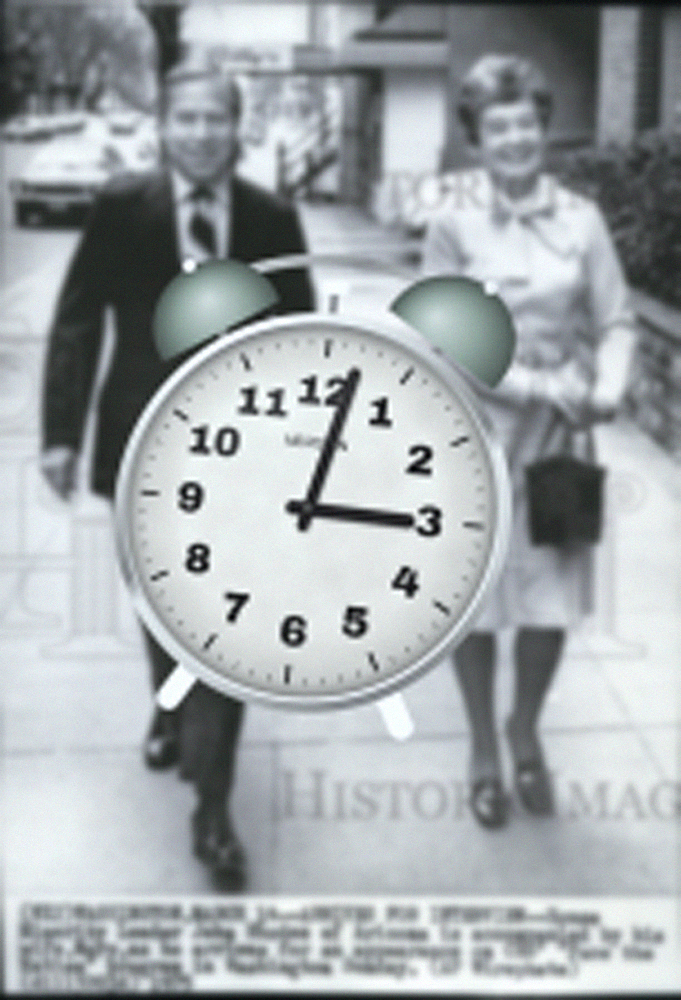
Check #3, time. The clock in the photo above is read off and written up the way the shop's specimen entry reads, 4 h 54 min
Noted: 3 h 02 min
